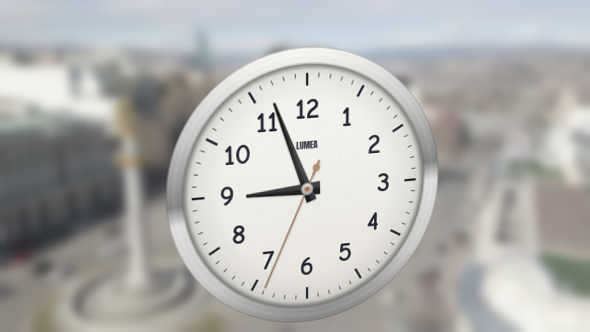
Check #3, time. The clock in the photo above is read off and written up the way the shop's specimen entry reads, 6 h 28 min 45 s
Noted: 8 h 56 min 34 s
